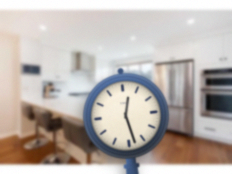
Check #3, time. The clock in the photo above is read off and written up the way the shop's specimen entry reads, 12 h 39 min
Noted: 12 h 28 min
